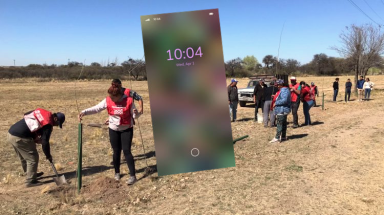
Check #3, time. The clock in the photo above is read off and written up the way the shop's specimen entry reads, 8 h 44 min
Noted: 10 h 04 min
